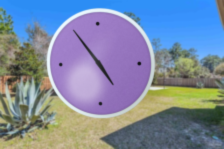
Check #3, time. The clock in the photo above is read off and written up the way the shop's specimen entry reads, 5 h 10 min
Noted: 4 h 54 min
